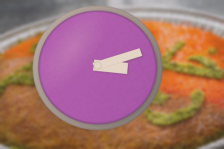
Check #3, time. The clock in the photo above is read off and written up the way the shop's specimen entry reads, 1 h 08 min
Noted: 3 h 12 min
